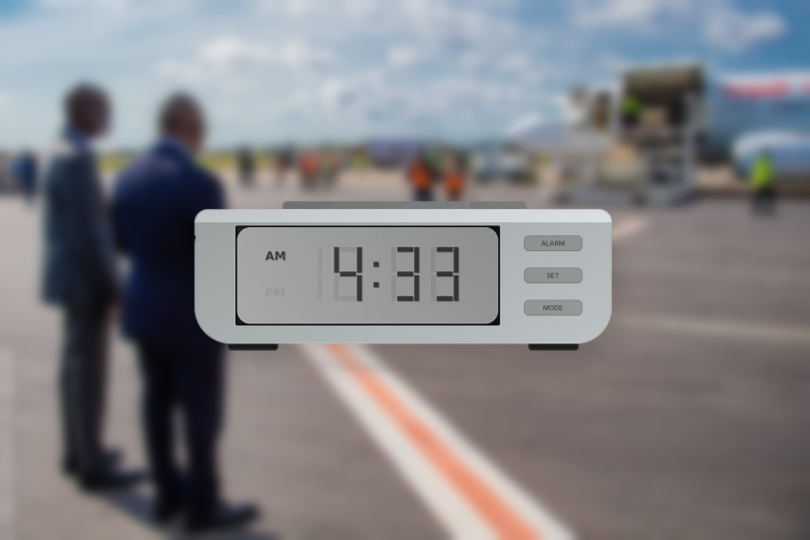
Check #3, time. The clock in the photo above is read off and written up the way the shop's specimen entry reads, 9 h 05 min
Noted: 4 h 33 min
